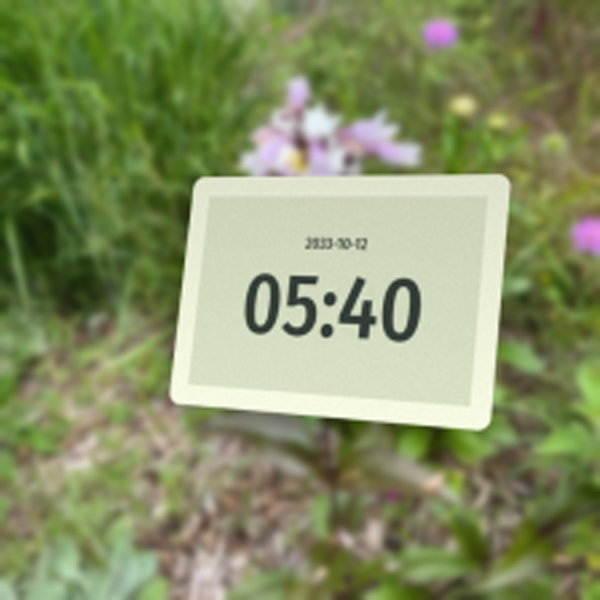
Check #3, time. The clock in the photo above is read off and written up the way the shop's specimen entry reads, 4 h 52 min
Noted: 5 h 40 min
